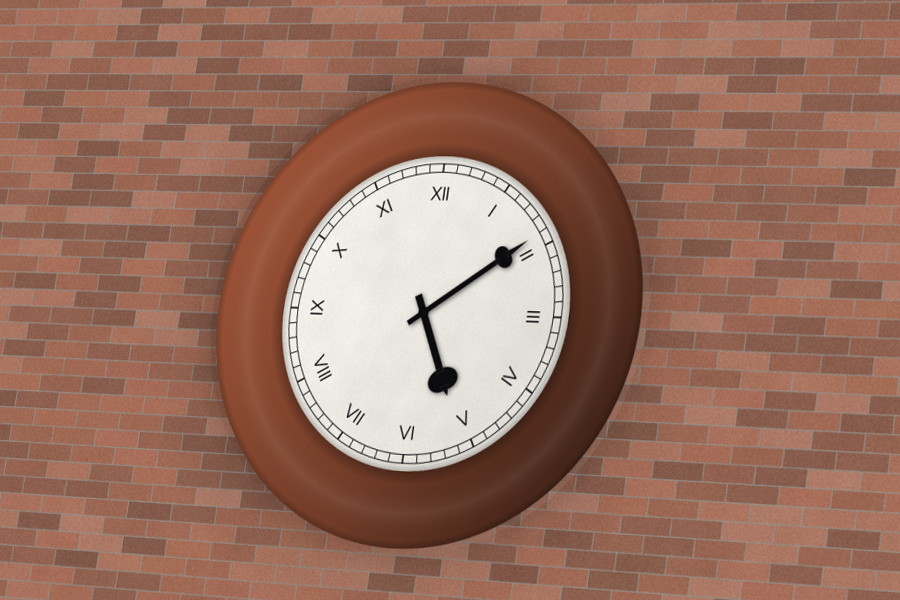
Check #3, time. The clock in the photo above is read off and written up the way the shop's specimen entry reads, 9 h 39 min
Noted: 5 h 09 min
